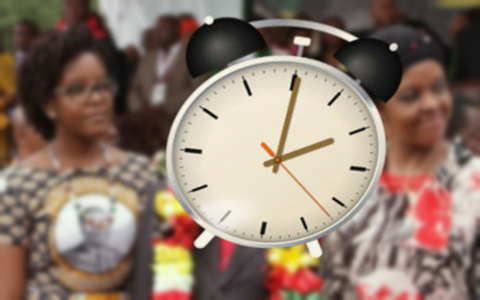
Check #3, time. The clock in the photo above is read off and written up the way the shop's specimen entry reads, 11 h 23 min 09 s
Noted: 2 h 00 min 22 s
